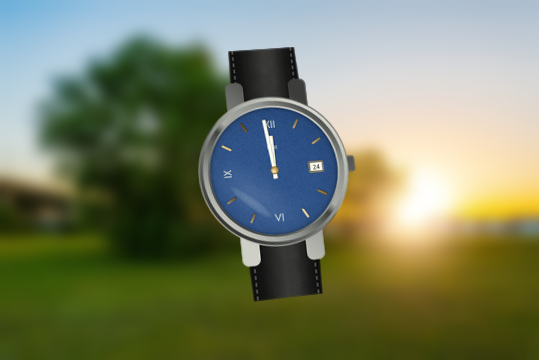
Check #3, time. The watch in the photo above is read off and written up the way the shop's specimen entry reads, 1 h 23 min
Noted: 11 h 59 min
